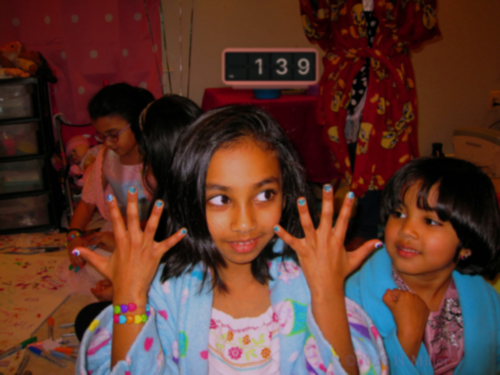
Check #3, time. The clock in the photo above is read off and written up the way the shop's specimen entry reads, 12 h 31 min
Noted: 1 h 39 min
